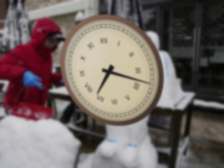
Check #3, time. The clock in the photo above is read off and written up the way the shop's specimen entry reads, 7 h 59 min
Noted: 7 h 18 min
